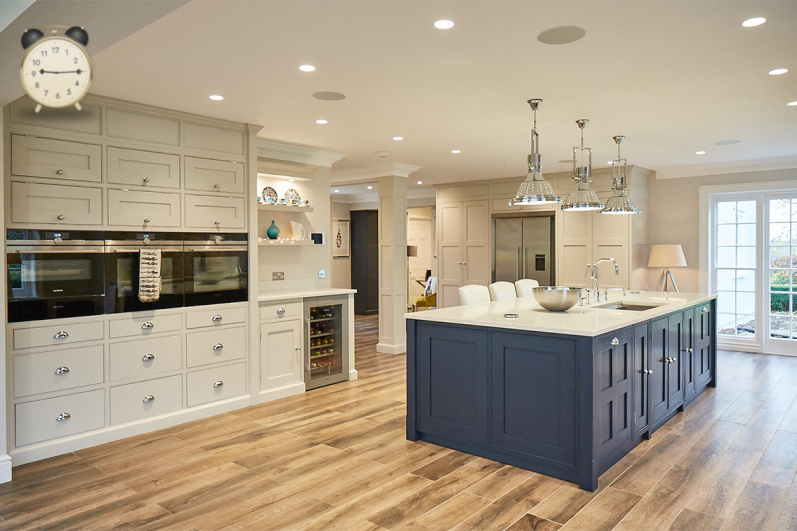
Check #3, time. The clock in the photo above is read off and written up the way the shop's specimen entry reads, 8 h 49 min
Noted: 9 h 15 min
